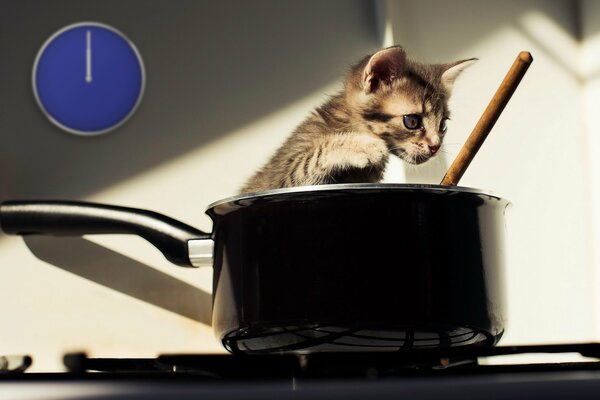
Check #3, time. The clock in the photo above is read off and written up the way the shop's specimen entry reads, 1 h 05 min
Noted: 12 h 00 min
